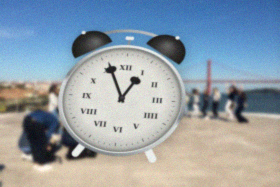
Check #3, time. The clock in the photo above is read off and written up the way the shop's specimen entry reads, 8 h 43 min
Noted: 12 h 56 min
